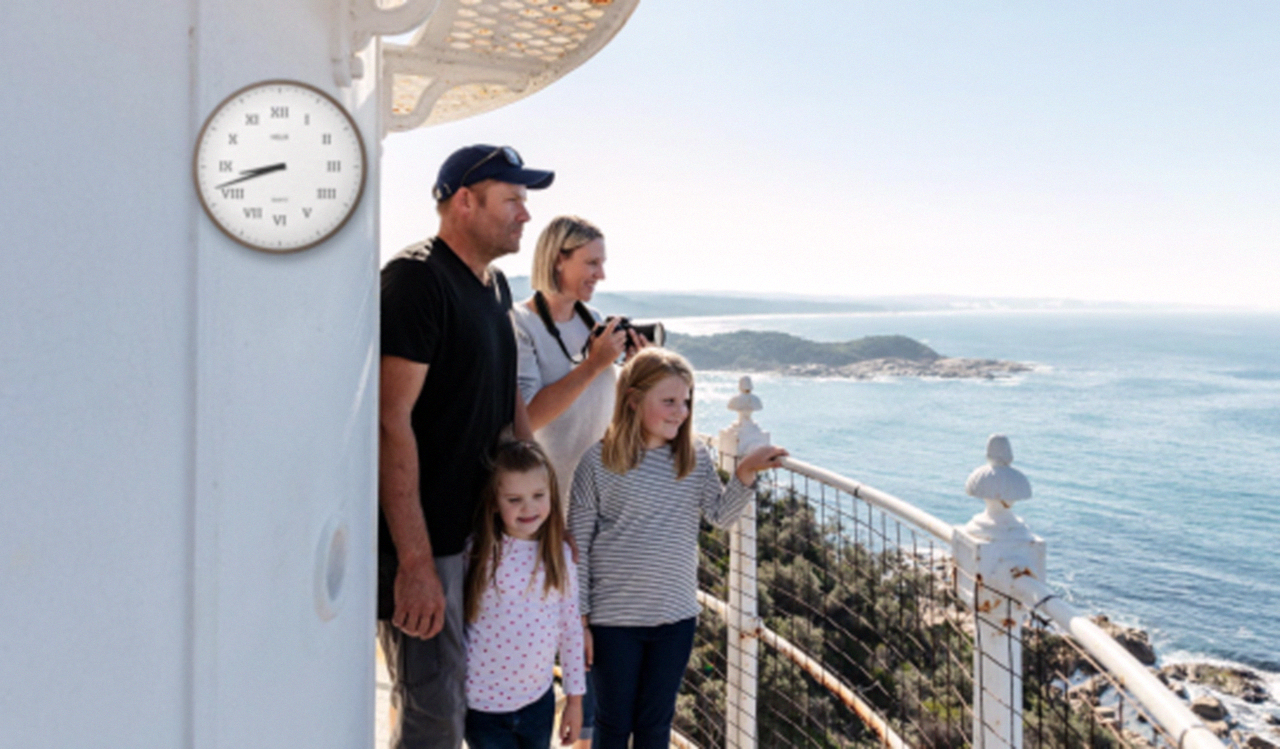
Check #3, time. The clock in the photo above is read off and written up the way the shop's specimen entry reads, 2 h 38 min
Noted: 8 h 42 min
